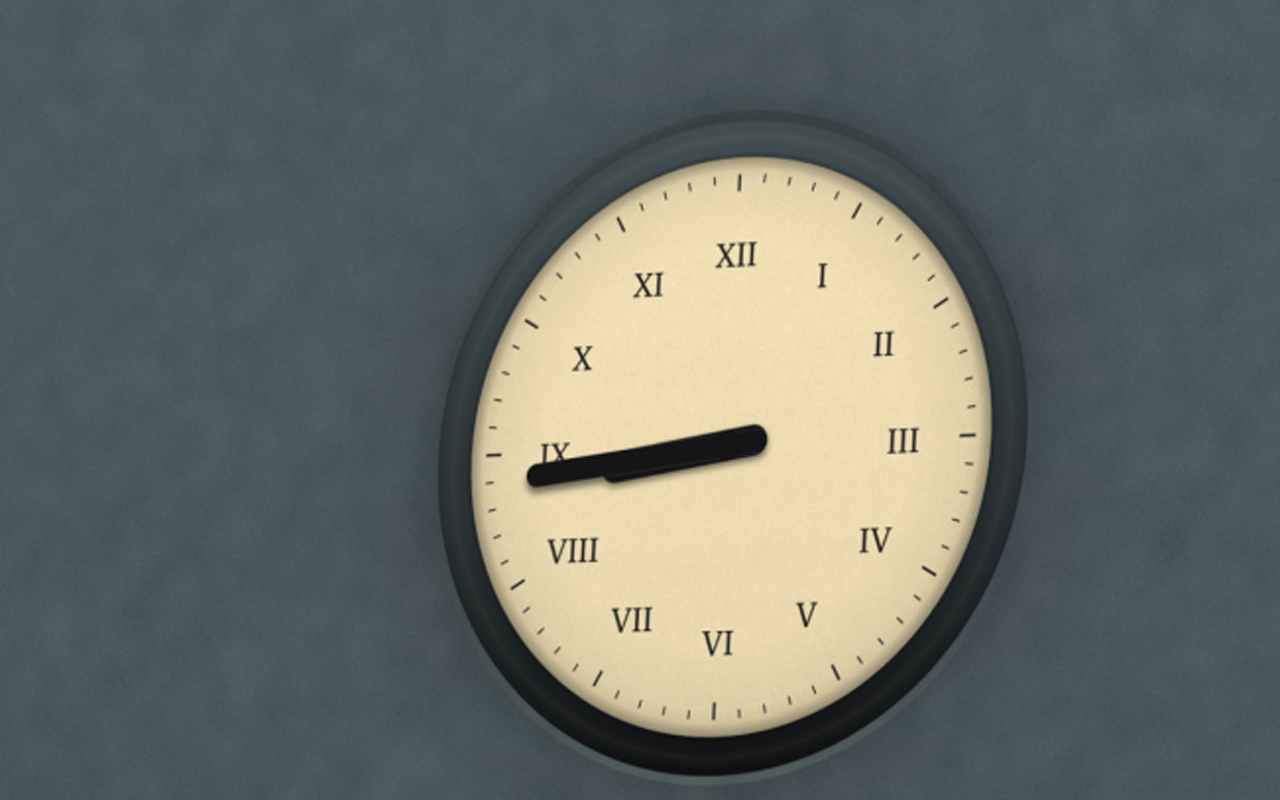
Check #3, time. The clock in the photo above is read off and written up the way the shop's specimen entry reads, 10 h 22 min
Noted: 8 h 44 min
